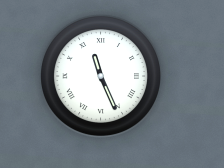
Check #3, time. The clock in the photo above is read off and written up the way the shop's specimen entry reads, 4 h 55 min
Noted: 11 h 26 min
